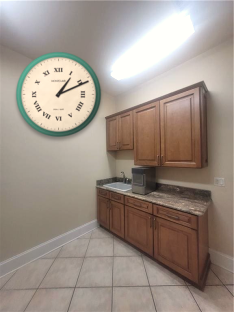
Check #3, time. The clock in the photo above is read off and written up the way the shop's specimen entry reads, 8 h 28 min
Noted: 1 h 11 min
